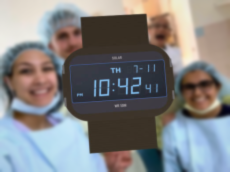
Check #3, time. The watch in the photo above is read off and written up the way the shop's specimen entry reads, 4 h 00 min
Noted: 10 h 42 min
